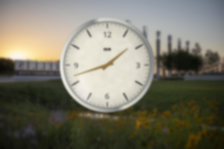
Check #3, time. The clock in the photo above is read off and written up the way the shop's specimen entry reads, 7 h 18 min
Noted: 1 h 42 min
